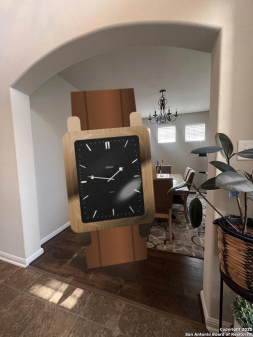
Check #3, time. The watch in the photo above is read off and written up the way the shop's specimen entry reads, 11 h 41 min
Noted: 1 h 47 min
